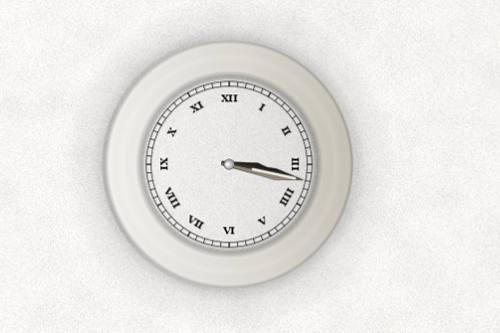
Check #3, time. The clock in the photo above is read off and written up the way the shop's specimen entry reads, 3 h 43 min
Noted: 3 h 17 min
